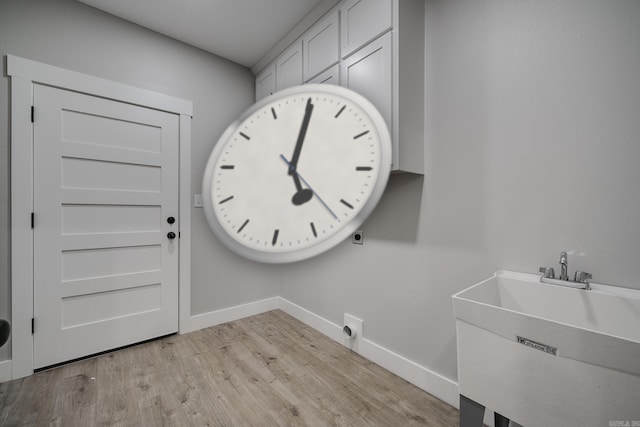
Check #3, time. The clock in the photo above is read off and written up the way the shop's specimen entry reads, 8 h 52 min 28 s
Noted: 5 h 00 min 22 s
